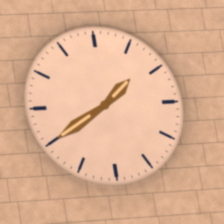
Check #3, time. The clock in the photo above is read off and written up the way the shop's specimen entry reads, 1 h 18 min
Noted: 1 h 40 min
